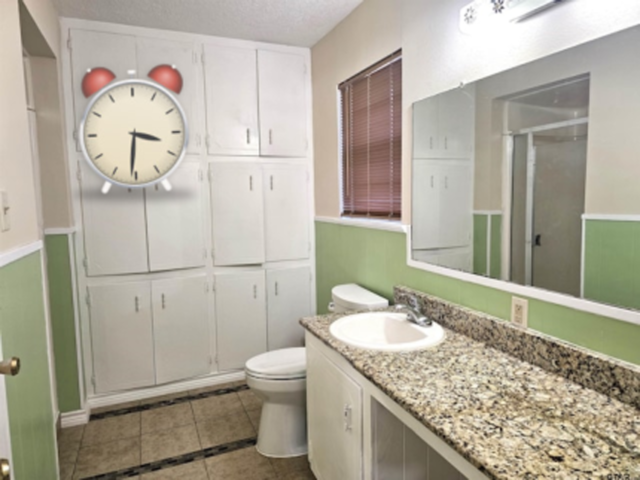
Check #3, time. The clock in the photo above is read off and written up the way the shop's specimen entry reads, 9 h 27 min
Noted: 3 h 31 min
